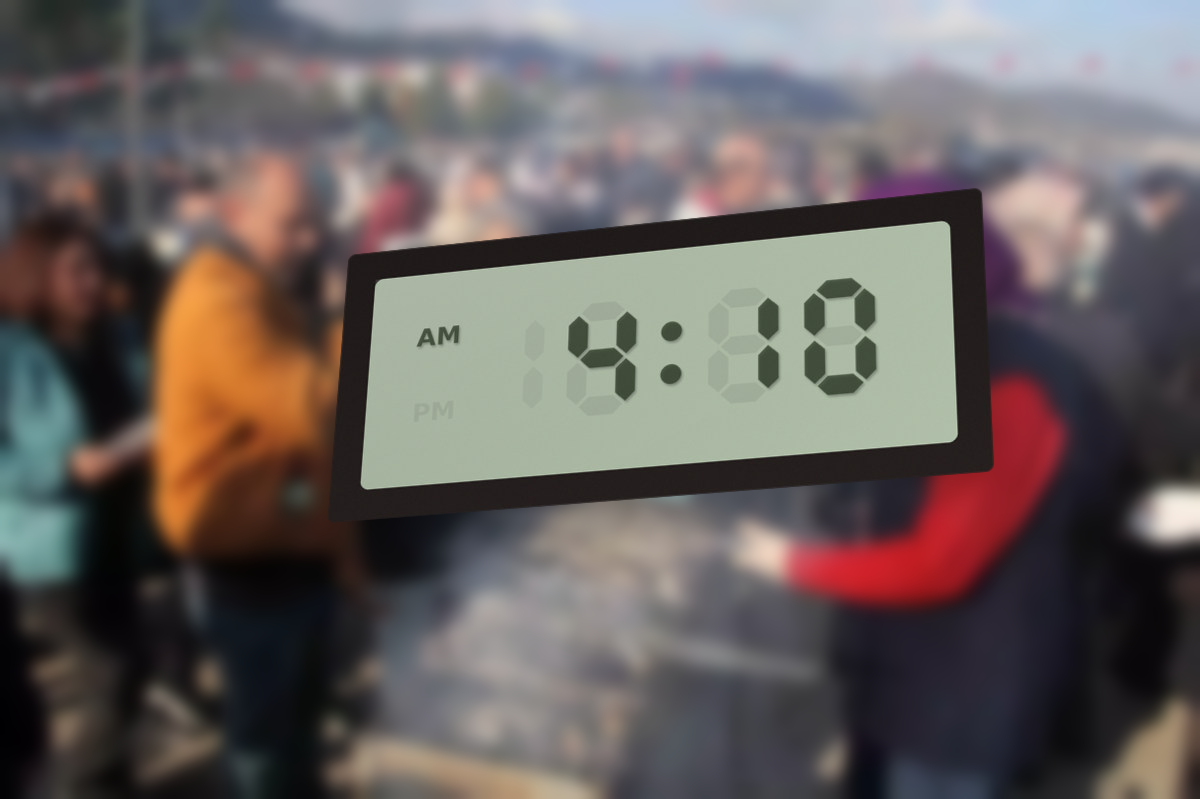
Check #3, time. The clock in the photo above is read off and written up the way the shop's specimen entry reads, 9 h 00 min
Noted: 4 h 10 min
